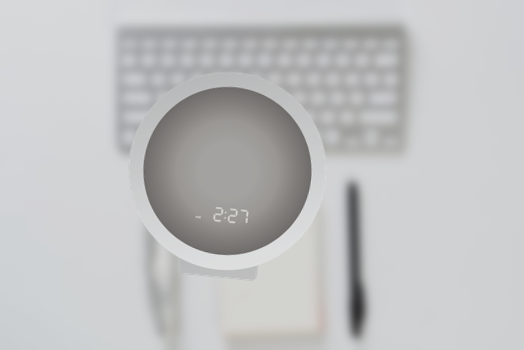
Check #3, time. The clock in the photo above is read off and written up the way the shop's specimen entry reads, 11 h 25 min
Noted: 2 h 27 min
